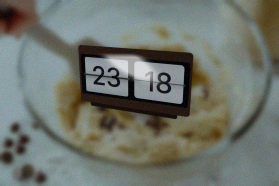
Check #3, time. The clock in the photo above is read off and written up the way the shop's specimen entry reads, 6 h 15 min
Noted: 23 h 18 min
